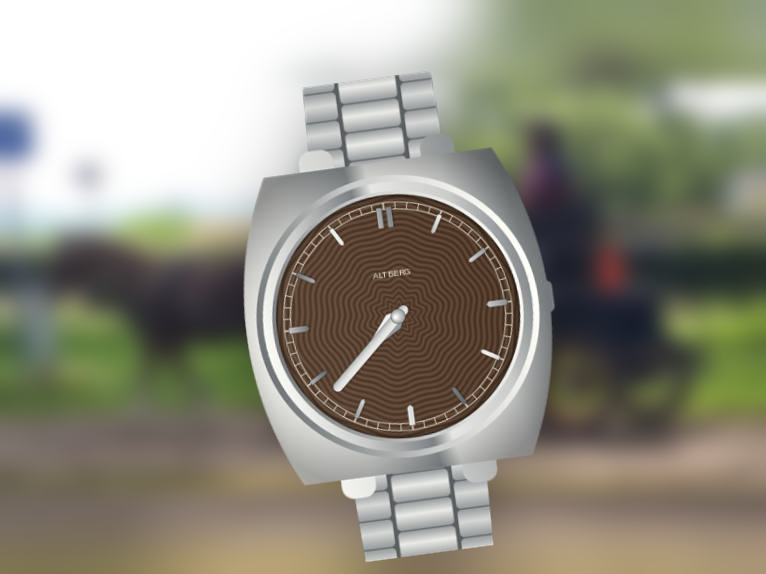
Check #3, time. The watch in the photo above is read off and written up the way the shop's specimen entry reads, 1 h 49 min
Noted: 7 h 38 min
